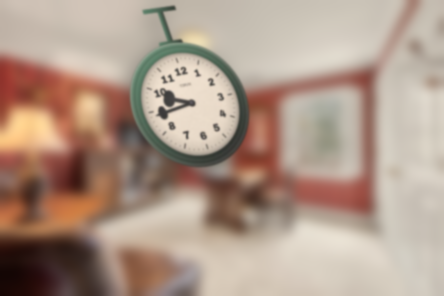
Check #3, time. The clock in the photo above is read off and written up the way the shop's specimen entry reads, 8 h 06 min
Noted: 9 h 44 min
